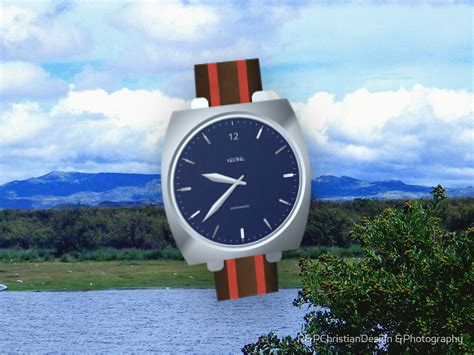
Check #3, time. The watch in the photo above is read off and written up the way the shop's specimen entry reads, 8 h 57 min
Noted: 9 h 38 min
